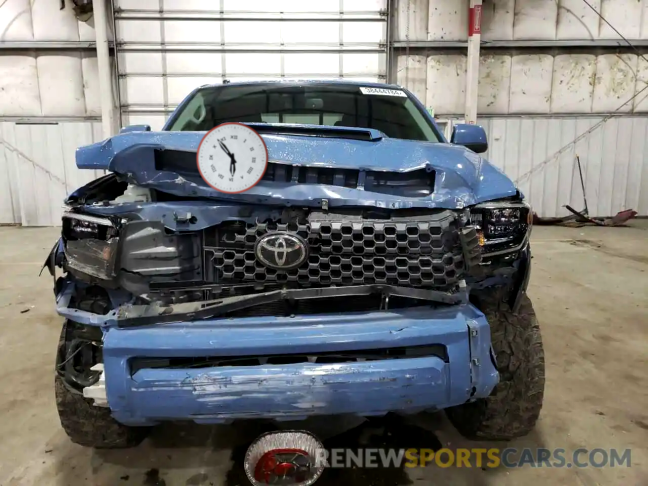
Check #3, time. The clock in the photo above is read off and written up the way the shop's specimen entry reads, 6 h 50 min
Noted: 5 h 53 min
